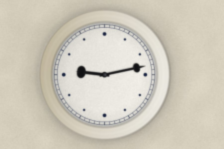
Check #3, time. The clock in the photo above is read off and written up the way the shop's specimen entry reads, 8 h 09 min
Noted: 9 h 13 min
